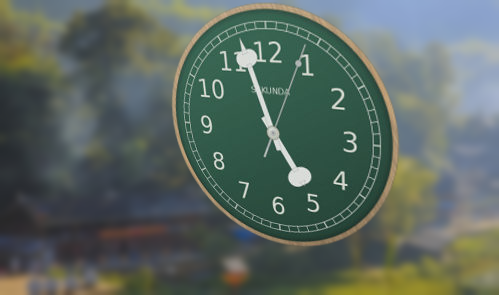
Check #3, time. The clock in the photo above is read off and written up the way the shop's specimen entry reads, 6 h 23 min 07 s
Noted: 4 h 57 min 04 s
